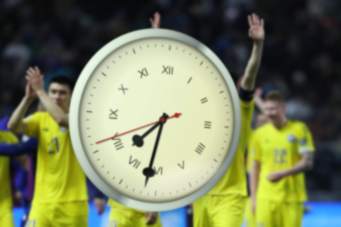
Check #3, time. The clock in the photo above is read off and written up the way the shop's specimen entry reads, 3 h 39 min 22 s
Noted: 7 h 31 min 41 s
